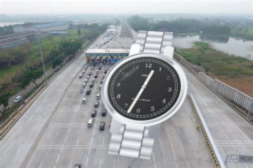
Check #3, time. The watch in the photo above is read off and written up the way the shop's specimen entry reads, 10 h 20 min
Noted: 12 h 33 min
